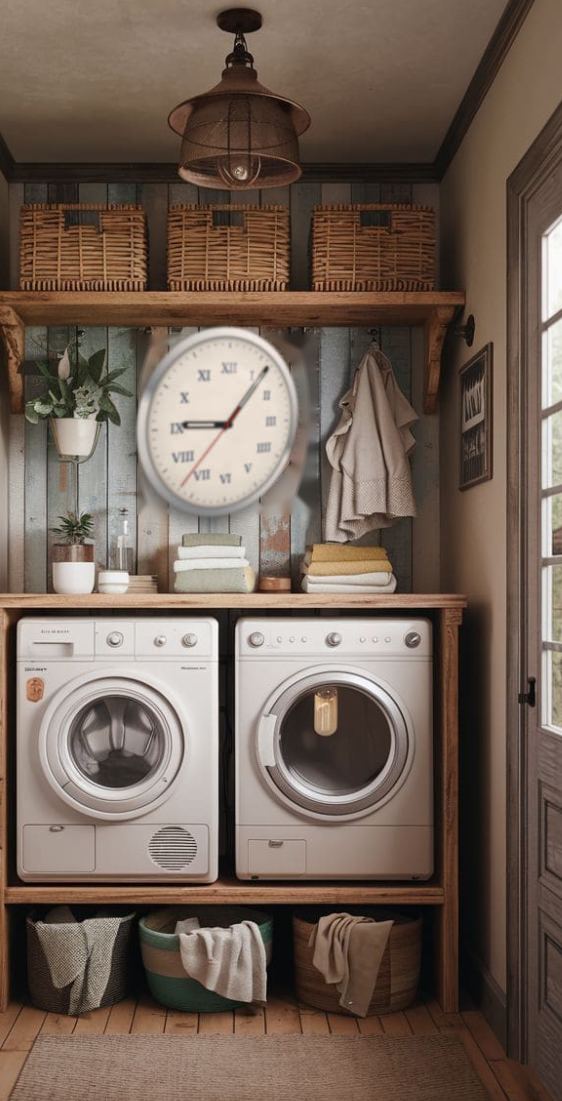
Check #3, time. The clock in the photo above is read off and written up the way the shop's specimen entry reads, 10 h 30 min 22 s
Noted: 9 h 06 min 37 s
